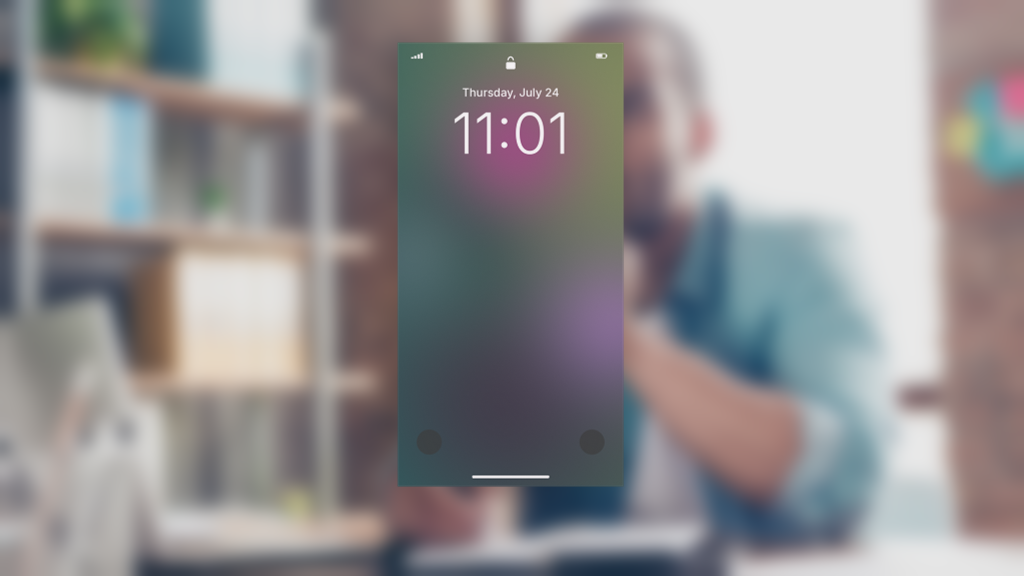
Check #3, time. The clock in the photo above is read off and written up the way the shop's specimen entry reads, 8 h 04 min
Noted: 11 h 01 min
